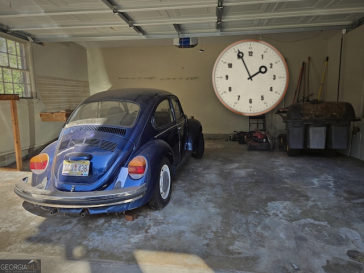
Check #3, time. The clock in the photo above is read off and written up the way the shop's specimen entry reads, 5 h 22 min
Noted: 1 h 56 min
